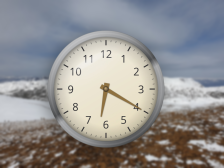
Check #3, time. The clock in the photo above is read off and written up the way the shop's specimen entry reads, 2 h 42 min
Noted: 6 h 20 min
